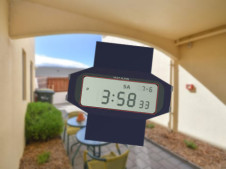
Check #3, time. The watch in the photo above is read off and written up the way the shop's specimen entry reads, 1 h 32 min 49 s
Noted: 3 h 58 min 33 s
